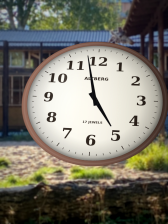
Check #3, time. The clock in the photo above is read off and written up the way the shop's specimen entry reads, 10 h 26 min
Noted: 4 h 58 min
